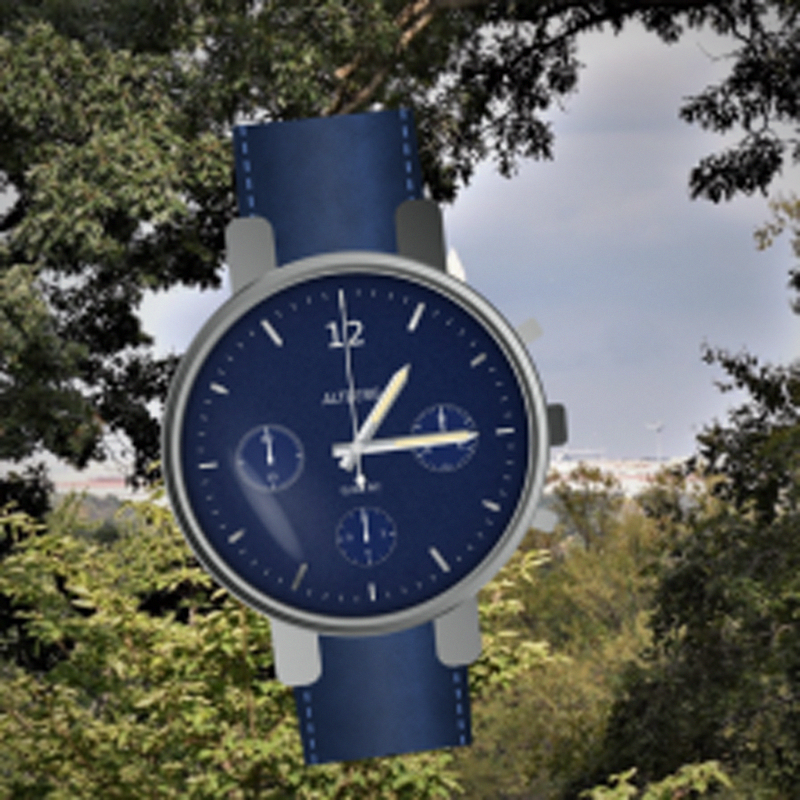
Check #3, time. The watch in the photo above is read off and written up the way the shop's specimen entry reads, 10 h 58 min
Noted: 1 h 15 min
